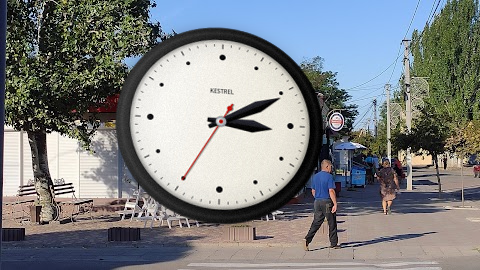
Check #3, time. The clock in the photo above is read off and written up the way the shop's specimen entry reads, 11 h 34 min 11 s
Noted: 3 h 10 min 35 s
